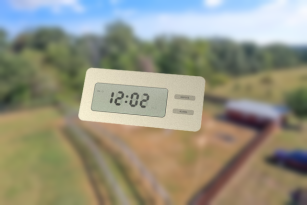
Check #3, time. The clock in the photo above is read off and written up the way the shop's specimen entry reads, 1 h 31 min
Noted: 12 h 02 min
